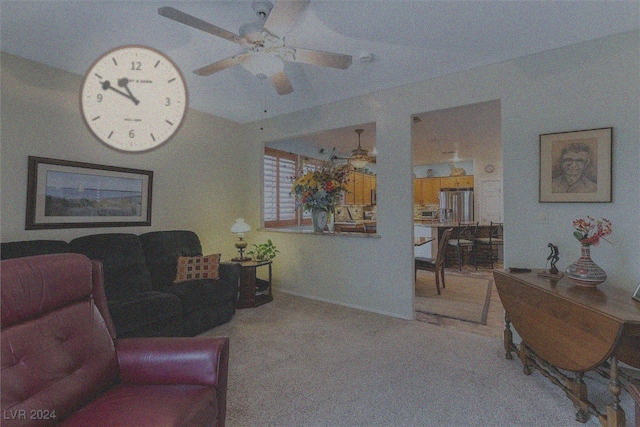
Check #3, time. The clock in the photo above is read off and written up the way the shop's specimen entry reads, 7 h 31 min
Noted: 10 h 49 min
